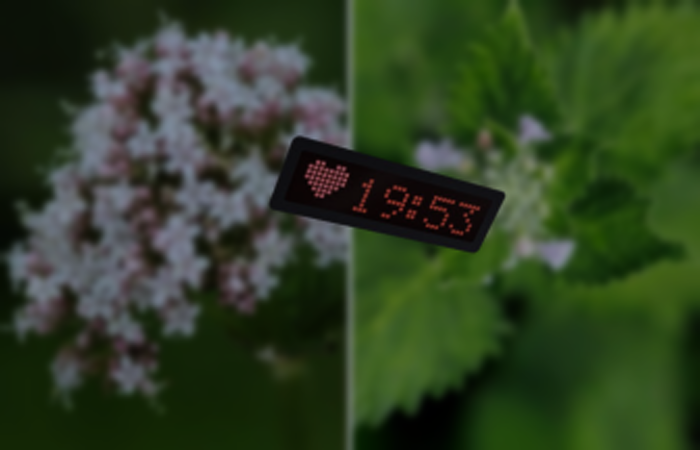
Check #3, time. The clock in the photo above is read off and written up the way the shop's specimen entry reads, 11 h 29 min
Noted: 19 h 53 min
